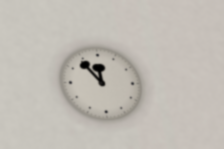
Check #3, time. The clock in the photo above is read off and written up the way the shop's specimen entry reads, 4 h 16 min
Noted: 11 h 54 min
